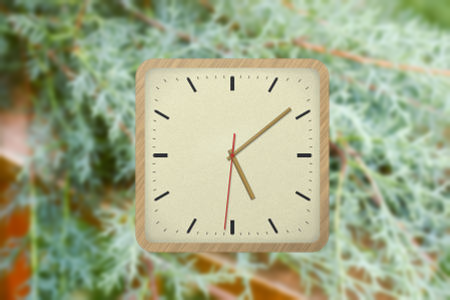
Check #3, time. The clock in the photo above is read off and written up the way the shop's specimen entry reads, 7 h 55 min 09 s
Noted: 5 h 08 min 31 s
